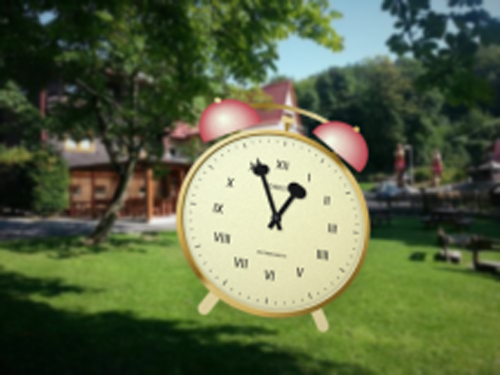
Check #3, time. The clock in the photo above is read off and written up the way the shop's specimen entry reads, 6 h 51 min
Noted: 12 h 56 min
